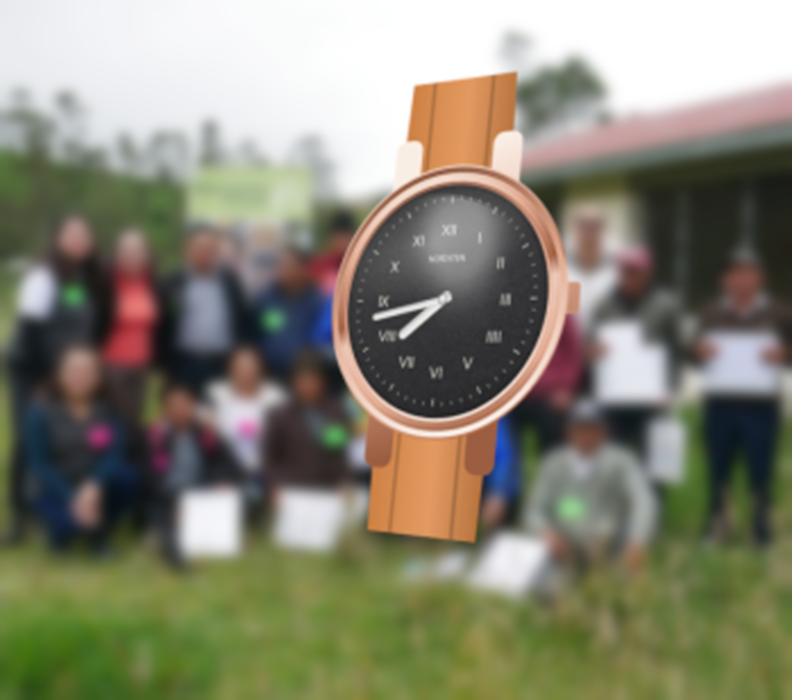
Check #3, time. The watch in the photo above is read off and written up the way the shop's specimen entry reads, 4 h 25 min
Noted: 7 h 43 min
